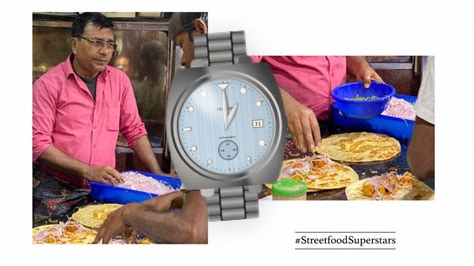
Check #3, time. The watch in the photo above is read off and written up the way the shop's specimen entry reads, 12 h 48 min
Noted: 1 h 00 min
